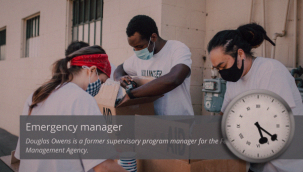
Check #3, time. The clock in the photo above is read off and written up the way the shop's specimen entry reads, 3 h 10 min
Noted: 5 h 21 min
